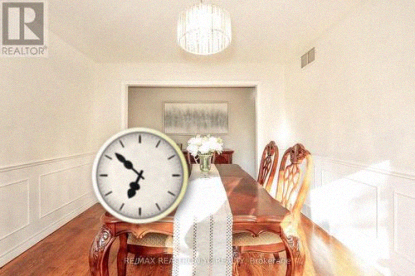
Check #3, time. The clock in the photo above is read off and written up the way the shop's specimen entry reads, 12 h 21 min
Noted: 6 h 52 min
